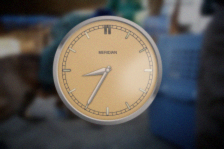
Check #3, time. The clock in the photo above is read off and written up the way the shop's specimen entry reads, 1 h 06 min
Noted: 8 h 35 min
